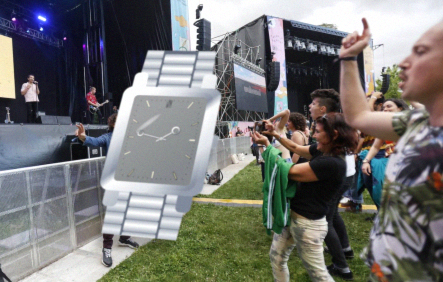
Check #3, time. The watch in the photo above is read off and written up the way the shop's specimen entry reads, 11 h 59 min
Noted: 1 h 47 min
